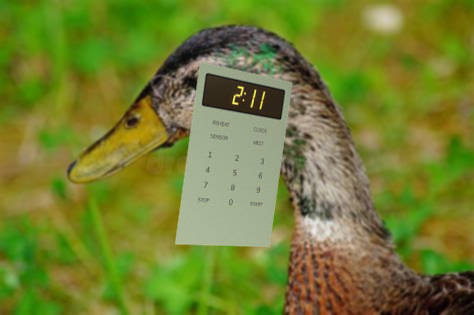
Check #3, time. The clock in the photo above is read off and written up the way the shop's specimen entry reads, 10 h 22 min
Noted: 2 h 11 min
